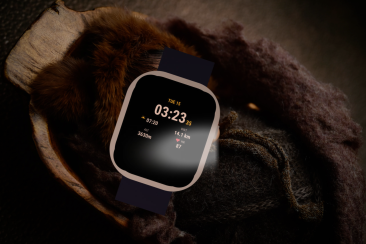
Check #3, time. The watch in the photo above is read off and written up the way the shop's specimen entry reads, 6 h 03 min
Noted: 3 h 23 min
